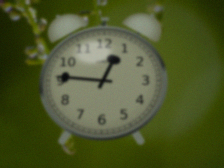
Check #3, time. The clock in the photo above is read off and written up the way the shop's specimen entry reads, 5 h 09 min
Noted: 12 h 46 min
